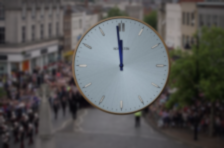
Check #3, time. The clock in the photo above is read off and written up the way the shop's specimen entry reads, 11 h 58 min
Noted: 11 h 59 min
